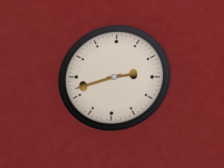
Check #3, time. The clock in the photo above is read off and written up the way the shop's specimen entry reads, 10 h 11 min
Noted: 2 h 42 min
